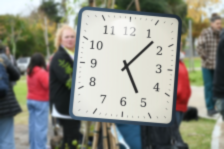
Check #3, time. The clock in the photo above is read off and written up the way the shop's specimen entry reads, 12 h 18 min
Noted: 5 h 07 min
